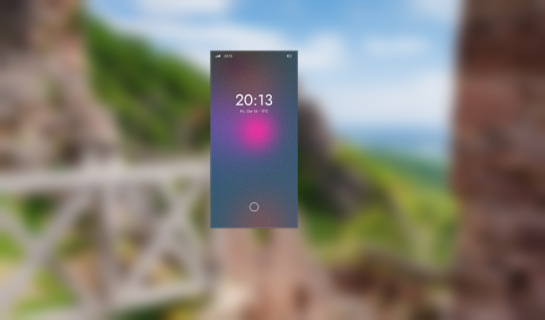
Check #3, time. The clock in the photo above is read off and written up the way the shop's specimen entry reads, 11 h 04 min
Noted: 20 h 13 min
